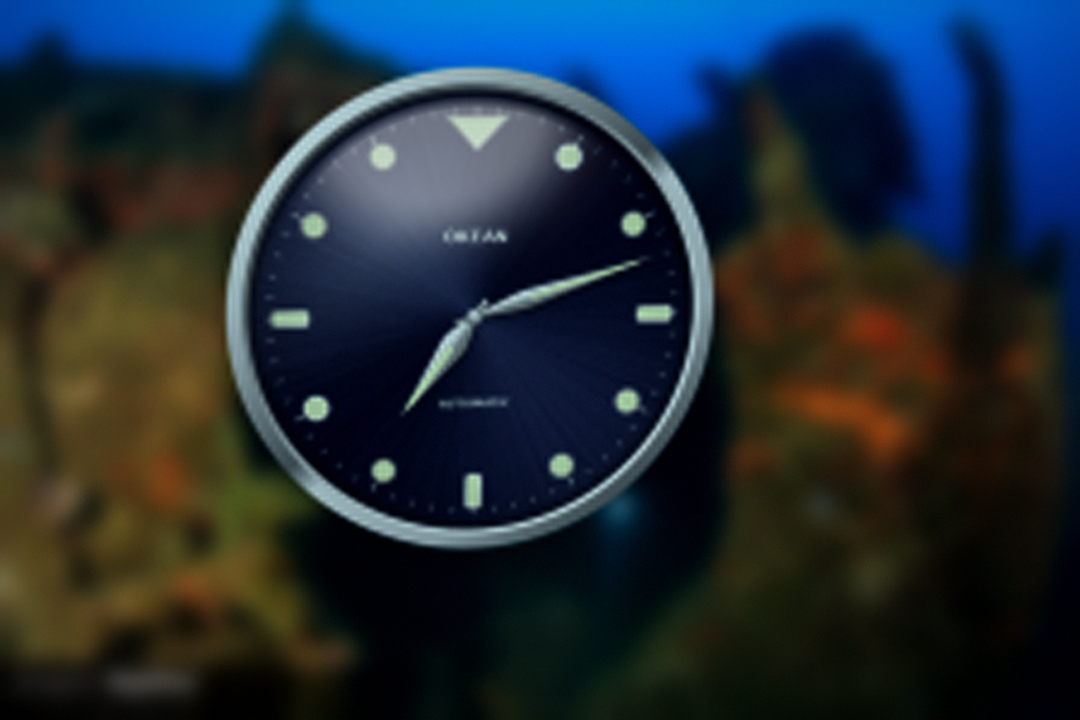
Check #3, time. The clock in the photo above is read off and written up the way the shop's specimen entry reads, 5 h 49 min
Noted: 7 h 12 min
